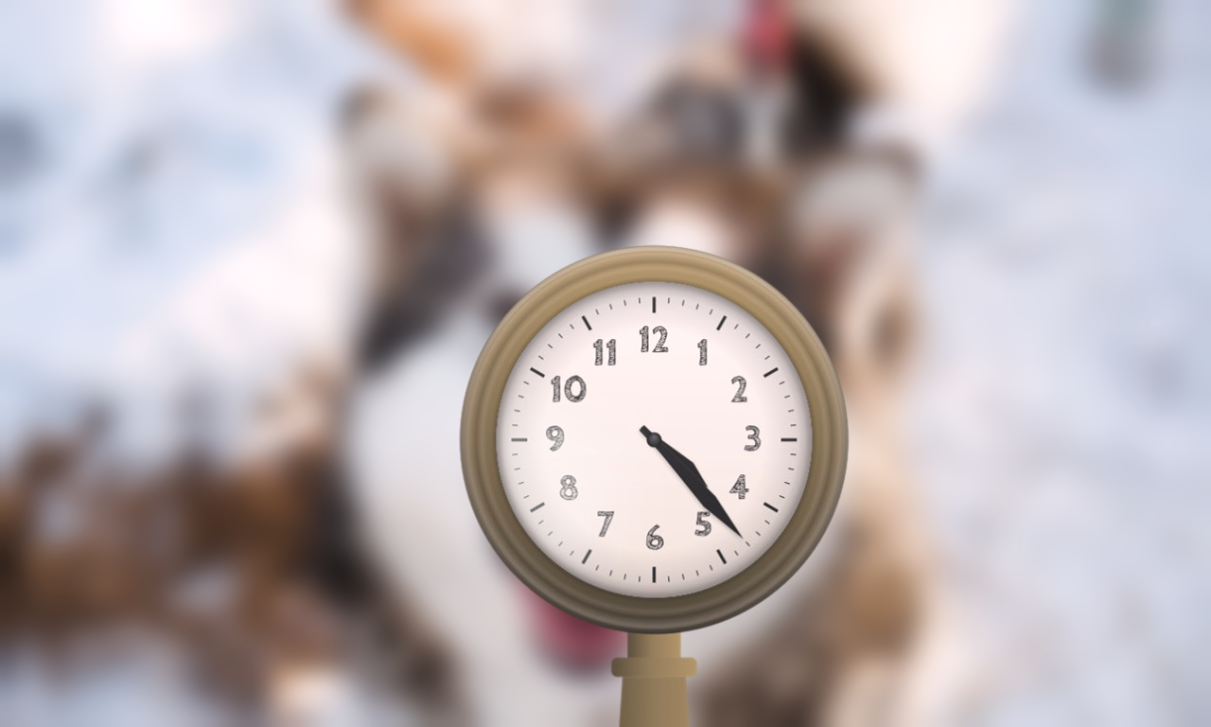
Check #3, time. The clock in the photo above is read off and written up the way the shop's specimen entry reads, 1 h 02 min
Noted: 4 h 23 min
